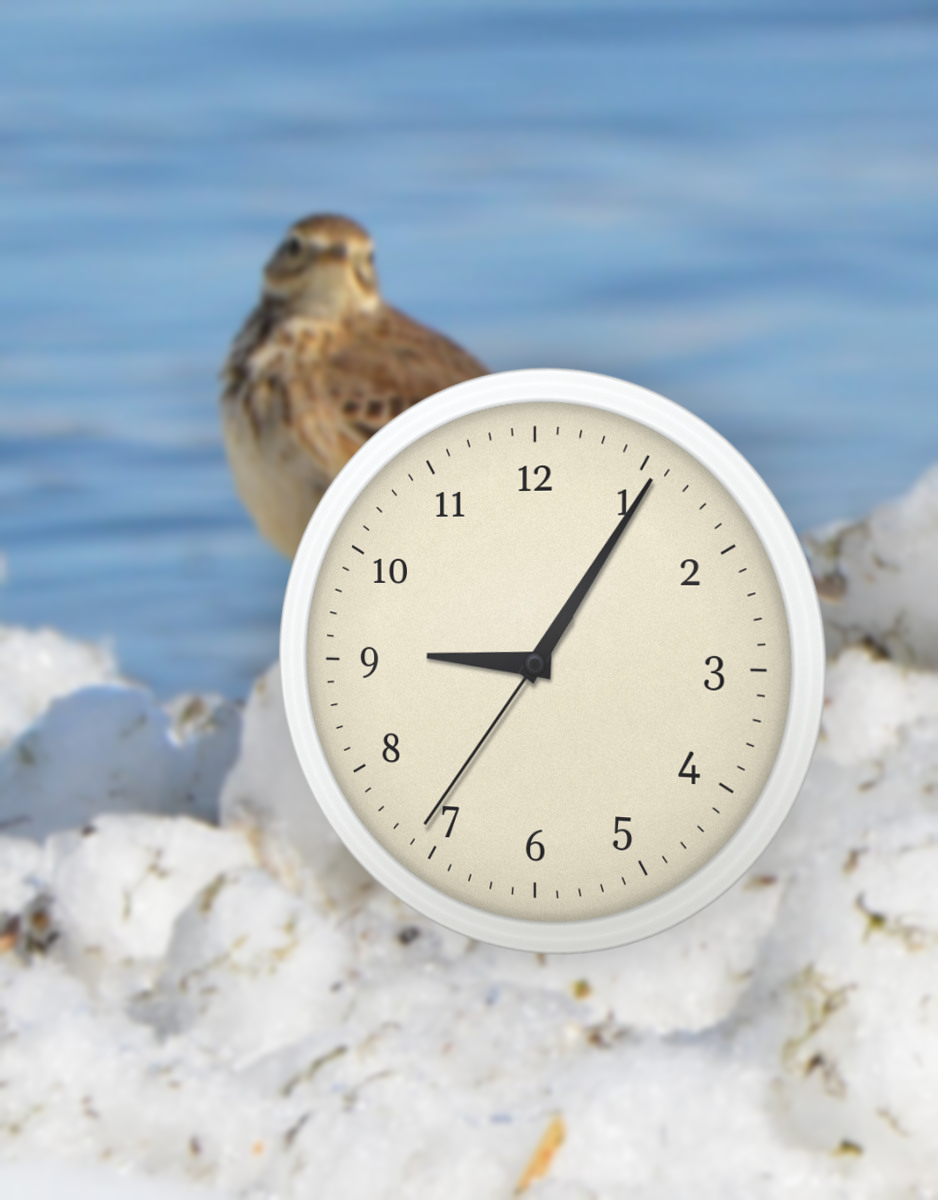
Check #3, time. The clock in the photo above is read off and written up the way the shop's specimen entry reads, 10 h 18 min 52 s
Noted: 9 h 05 min 36 s
